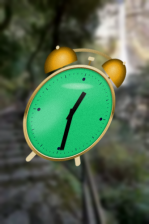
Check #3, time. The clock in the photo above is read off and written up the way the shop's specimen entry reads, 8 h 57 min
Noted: 12 h 29 min
